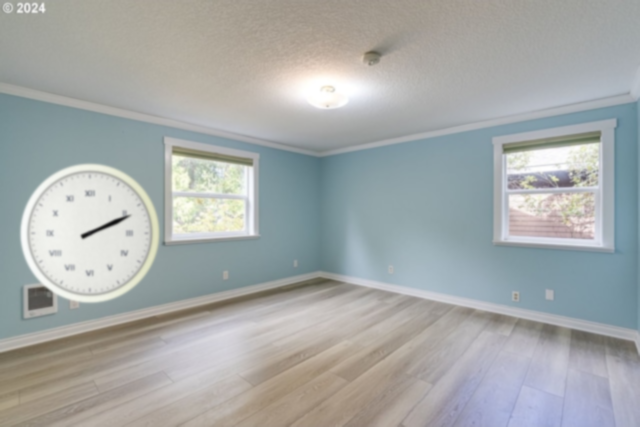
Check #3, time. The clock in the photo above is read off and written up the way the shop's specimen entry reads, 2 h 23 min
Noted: 2 h 11 min
